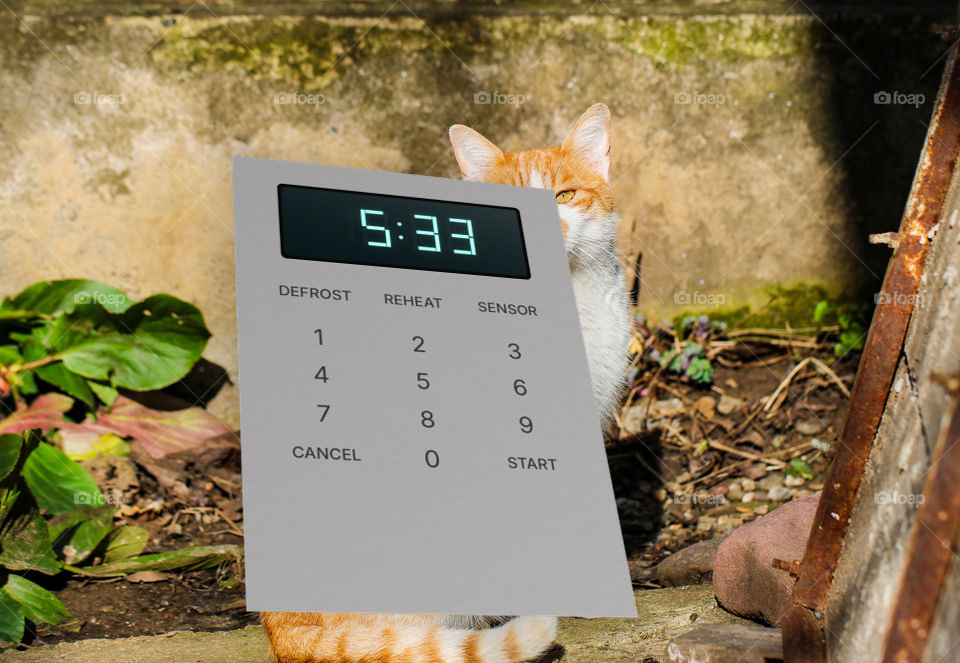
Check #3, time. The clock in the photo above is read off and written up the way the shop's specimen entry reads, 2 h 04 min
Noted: 5 h 33 min
